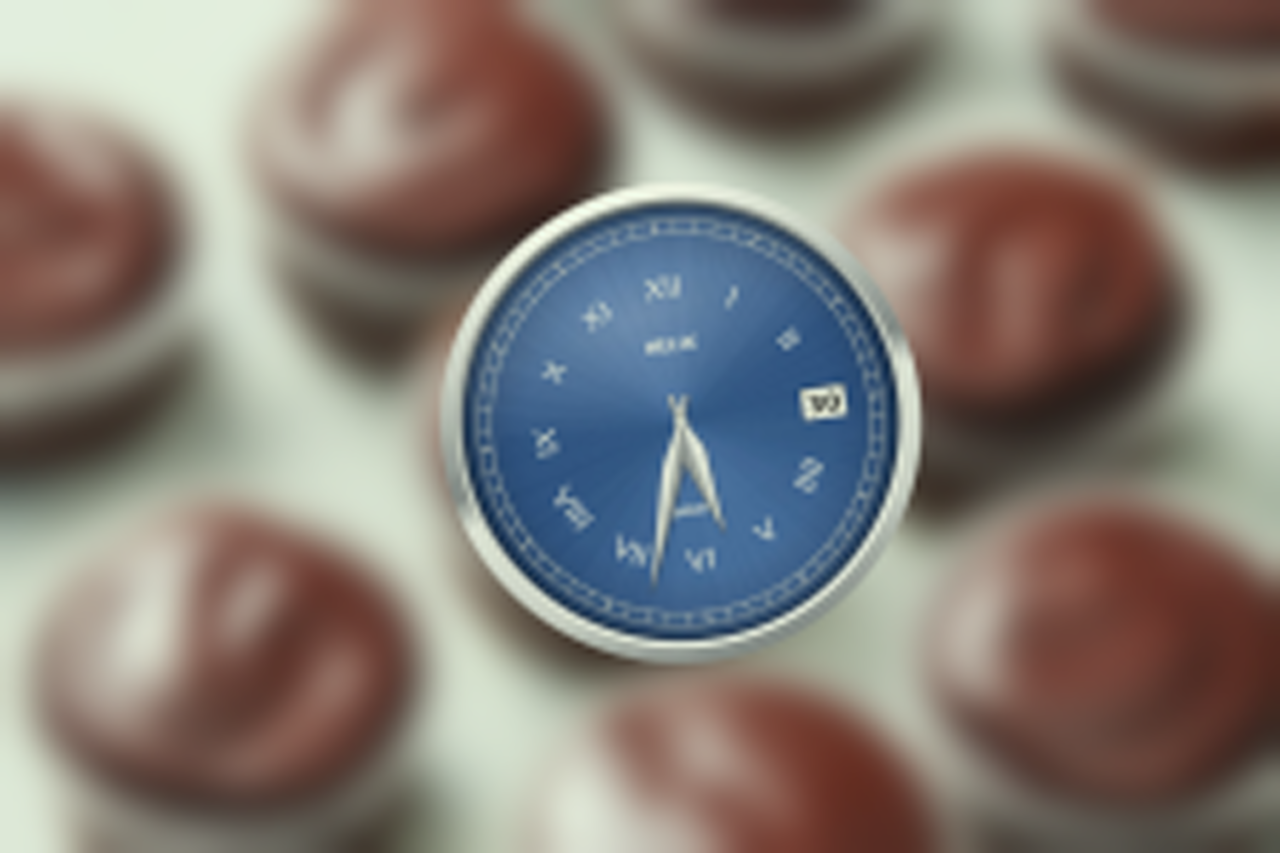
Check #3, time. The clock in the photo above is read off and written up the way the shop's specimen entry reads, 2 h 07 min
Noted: 5 h 33 min
